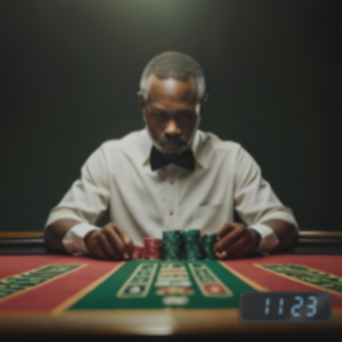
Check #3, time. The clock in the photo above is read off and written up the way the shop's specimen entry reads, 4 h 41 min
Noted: 11 h 23 min
